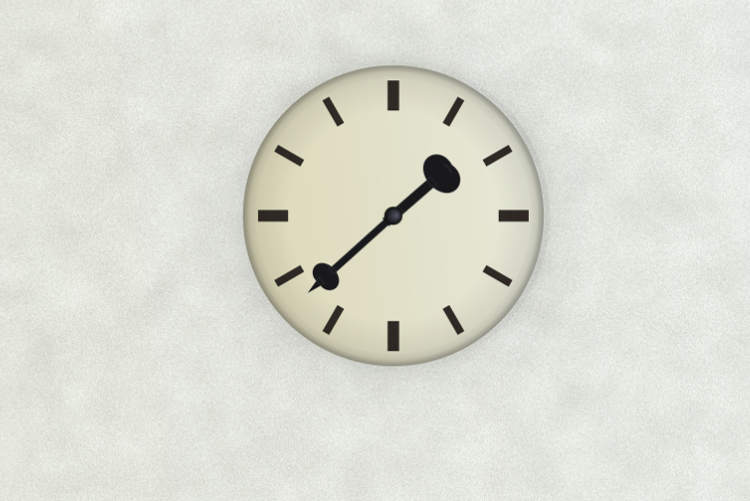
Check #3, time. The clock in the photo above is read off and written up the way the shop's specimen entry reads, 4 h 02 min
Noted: 1 h 38 min
